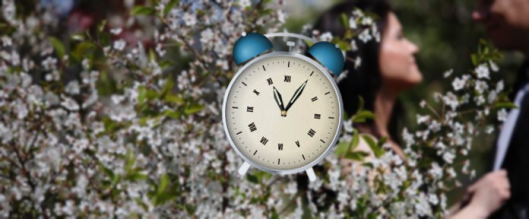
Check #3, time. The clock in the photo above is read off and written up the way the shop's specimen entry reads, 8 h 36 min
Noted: 11 h 05 min
